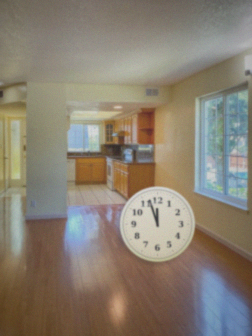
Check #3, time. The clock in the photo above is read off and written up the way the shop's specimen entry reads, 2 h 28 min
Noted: 11 h 57 min
